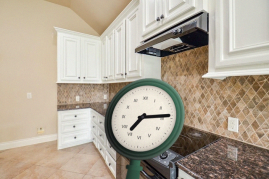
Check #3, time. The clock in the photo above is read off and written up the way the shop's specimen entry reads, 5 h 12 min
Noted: 7 h 14 min
